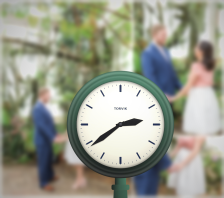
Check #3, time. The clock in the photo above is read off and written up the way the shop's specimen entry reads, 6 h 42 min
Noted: 2 h 39 min
